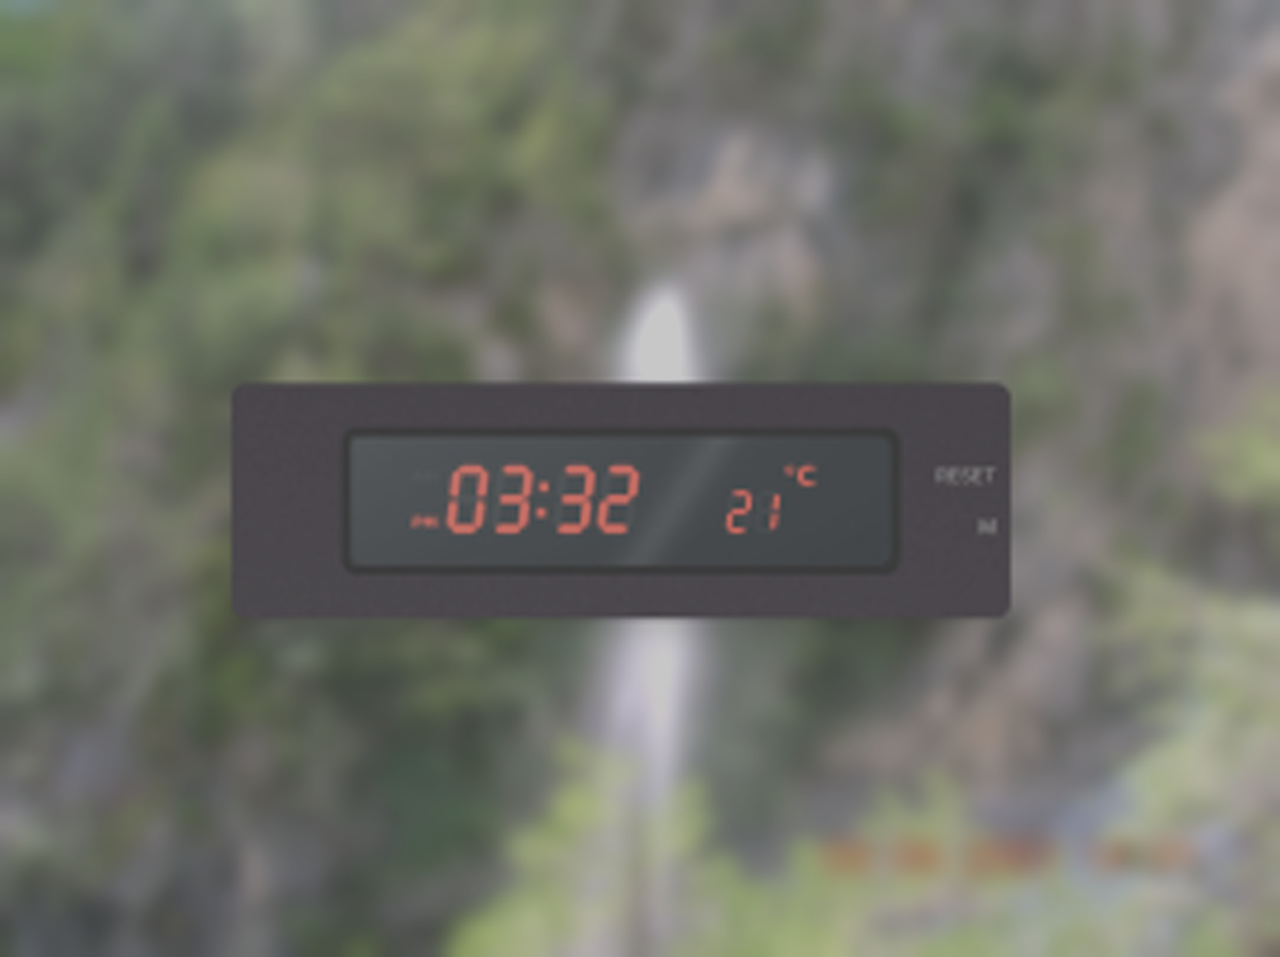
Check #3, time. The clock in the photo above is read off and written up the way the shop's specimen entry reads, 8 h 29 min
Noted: 3 h 32 min
